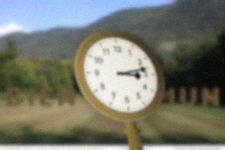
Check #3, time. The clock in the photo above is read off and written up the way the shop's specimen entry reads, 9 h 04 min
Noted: 3 h 13 min
